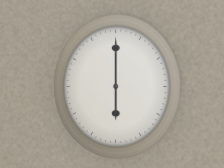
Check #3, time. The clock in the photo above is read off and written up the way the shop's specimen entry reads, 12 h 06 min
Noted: 6 h 00 min
